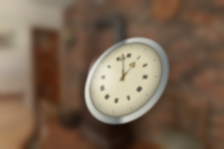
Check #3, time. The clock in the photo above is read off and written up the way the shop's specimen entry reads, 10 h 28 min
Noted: 12 h 57 min
